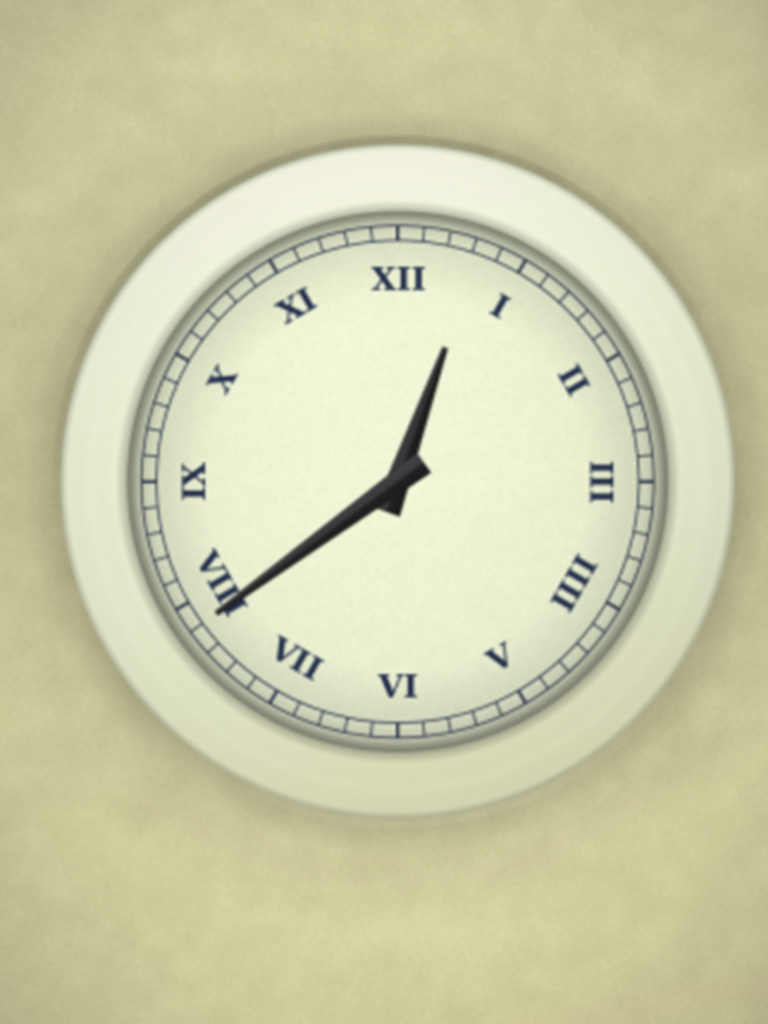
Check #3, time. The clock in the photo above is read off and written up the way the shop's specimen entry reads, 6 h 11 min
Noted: 12 h 39 min
